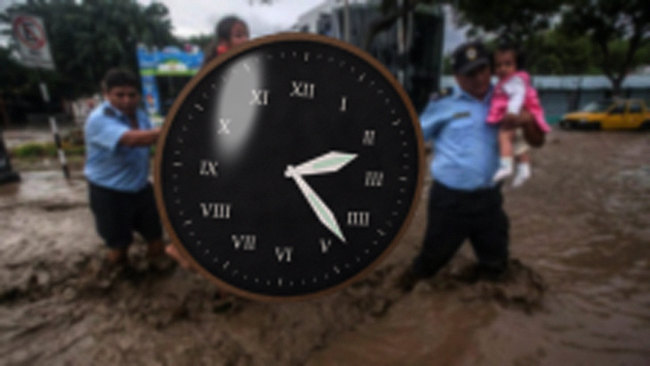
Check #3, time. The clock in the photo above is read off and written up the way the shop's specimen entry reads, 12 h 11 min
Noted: 2 h 23 min
